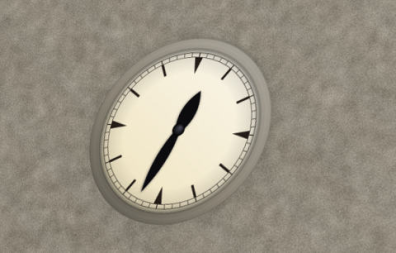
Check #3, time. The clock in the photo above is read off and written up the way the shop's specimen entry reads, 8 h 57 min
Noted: 12 h 33 min
